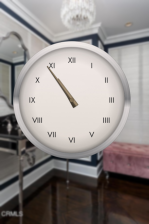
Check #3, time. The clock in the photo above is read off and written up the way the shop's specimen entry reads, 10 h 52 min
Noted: 10 h 54 min
